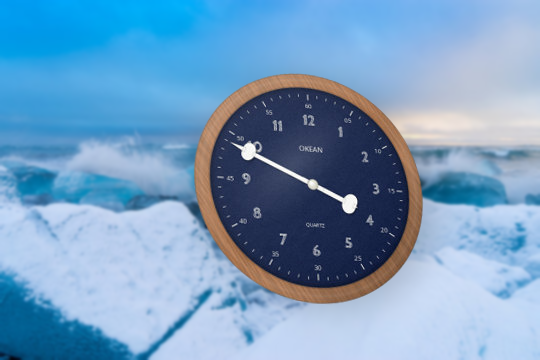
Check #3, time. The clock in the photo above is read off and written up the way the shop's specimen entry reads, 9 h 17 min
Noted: 3 h 49 min
